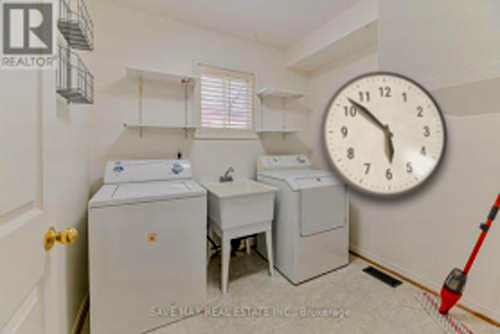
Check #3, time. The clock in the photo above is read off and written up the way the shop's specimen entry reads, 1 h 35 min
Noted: 5 h 52 min
